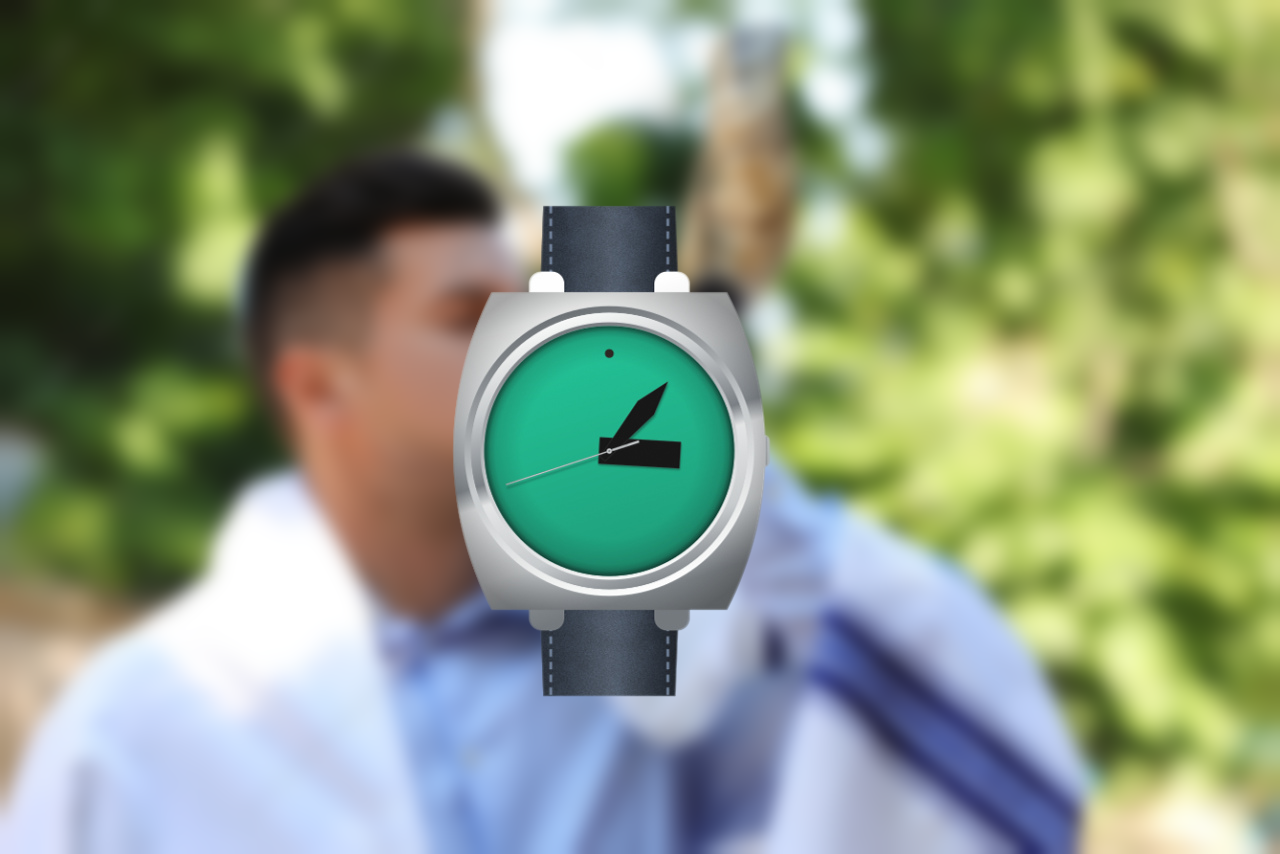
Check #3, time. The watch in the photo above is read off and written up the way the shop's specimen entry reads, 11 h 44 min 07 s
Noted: 3 h 06 min 42 s
